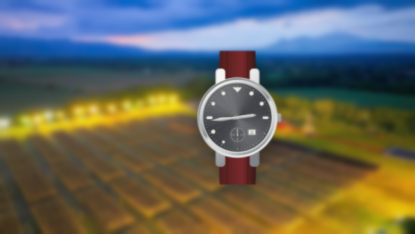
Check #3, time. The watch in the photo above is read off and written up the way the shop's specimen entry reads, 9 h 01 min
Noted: 2 h 44 min
